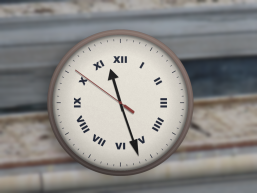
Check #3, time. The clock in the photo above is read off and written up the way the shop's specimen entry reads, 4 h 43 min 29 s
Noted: 11 h 26 min 51 s
